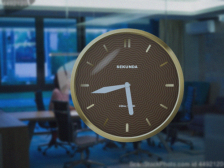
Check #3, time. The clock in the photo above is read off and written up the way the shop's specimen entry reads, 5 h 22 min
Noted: 5 h 43 min
